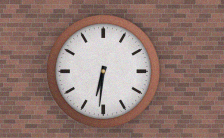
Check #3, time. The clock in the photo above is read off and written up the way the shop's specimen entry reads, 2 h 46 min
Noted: 6 h 31 min
